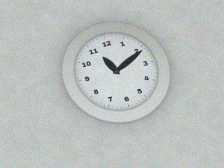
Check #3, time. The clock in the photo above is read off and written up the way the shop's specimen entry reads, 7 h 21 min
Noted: 11 h 11 min
